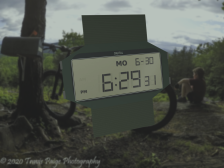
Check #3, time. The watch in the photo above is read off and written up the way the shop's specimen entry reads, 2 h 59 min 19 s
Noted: 6 h 29 min 31 s
